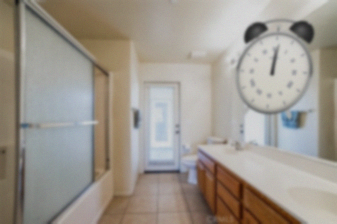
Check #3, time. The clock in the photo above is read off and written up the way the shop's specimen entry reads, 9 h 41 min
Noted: 12 h 01 min
